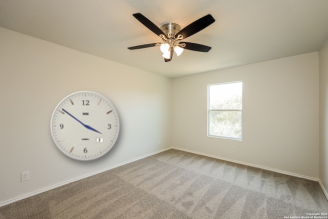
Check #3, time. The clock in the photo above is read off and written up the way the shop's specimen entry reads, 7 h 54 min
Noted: 3 h 51 min
